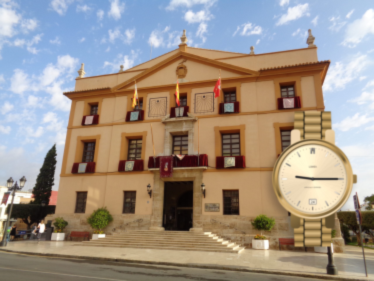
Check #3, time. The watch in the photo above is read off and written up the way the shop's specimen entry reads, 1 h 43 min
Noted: 9 h 15 min
